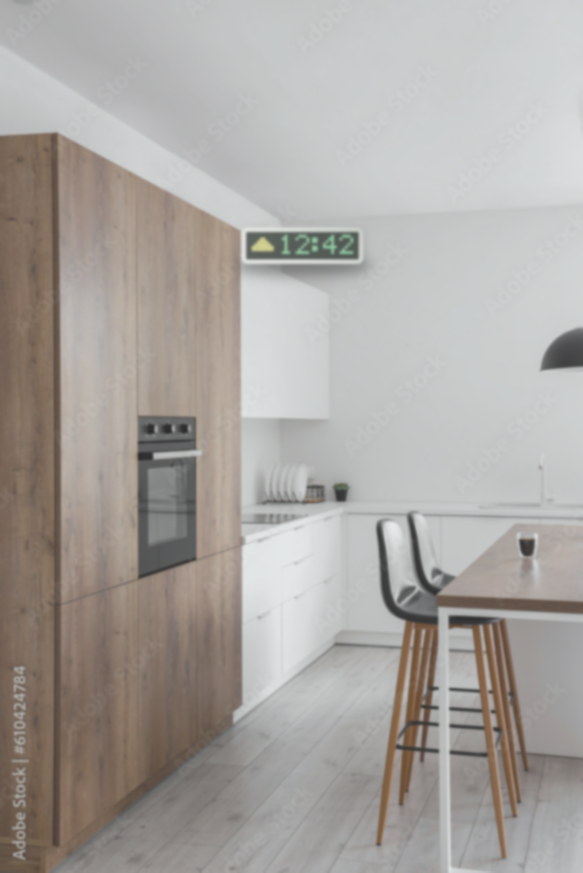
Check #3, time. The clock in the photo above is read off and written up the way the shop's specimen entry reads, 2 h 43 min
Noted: 12 h 42 min
